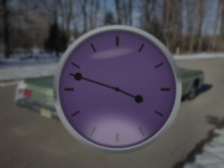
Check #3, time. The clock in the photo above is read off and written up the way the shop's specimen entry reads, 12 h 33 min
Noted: 3 h 48 min
